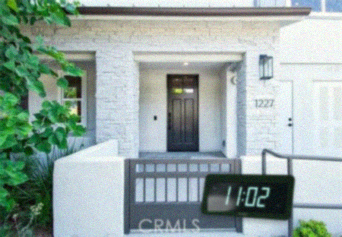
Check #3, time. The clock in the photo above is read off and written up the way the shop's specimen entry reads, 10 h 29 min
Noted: 11 h 02 min
